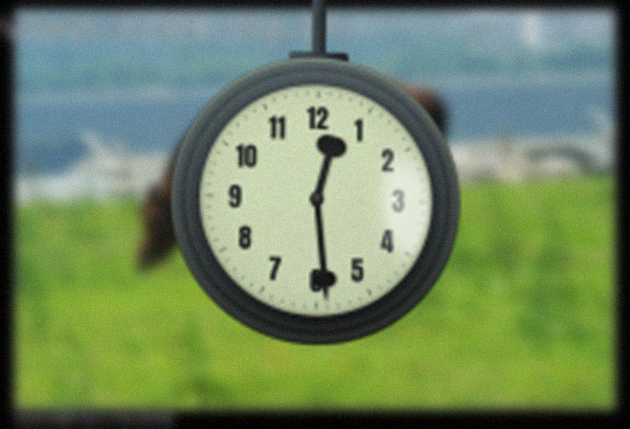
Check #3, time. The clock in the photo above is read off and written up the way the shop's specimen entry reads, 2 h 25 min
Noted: 12 h 29 min
